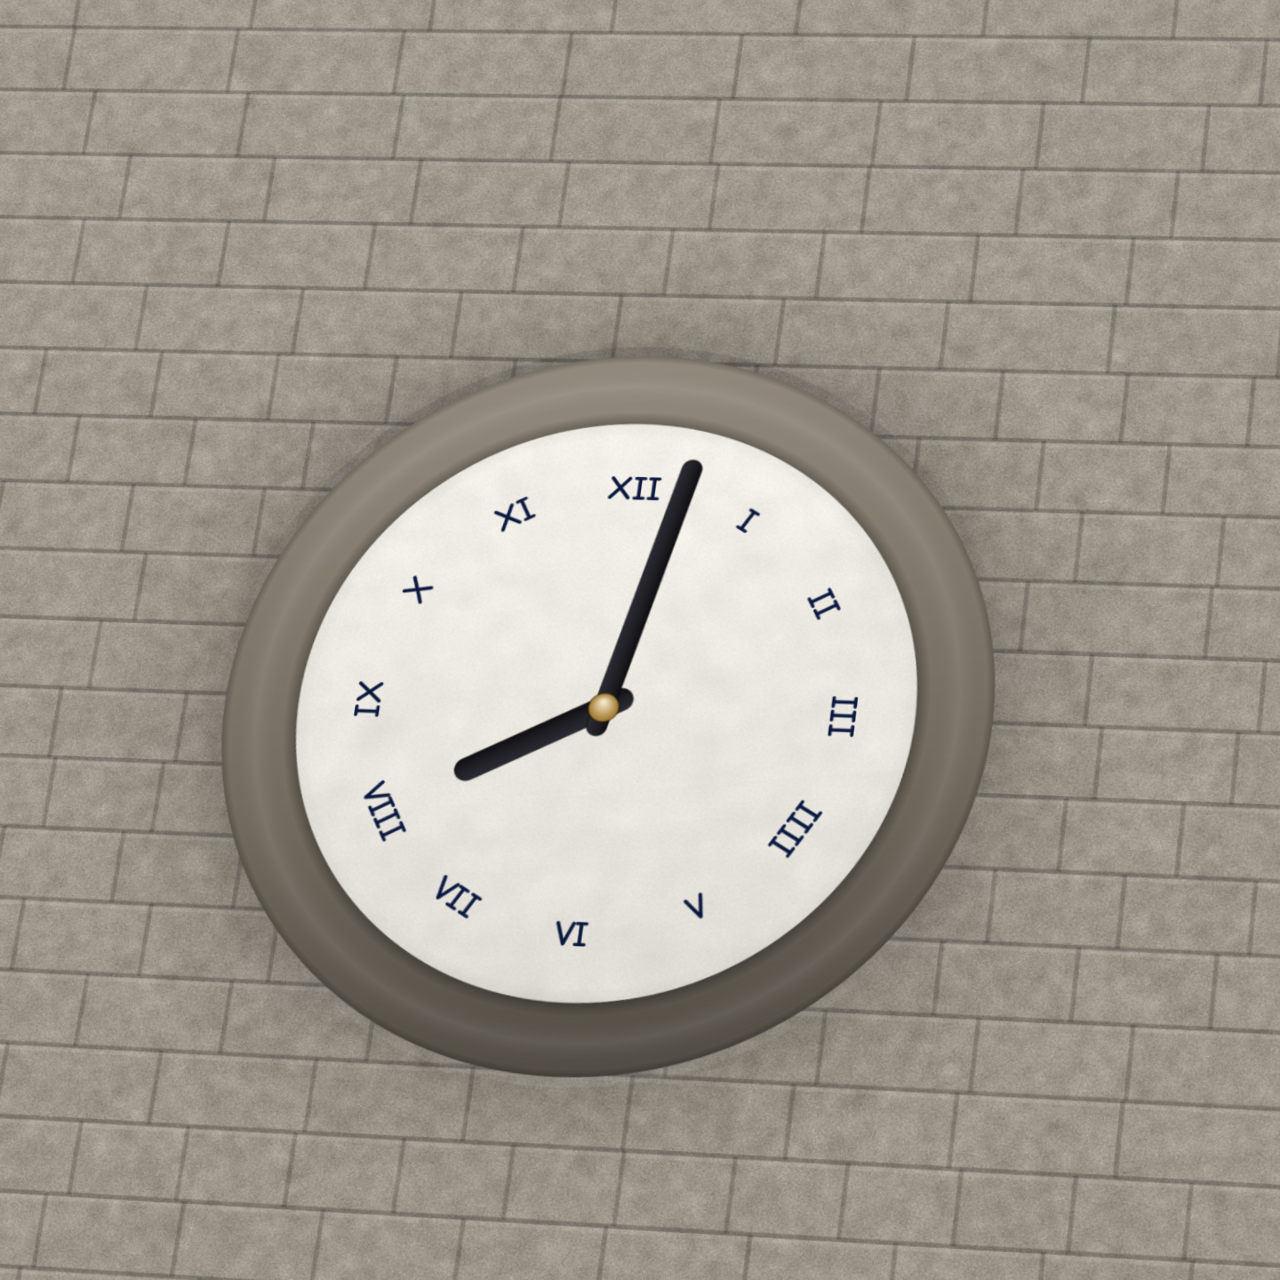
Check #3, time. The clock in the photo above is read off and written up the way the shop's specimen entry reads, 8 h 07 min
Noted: 8 h 02 min
